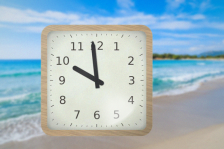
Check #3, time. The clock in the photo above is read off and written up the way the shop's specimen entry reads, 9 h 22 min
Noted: 9 h 59 min
